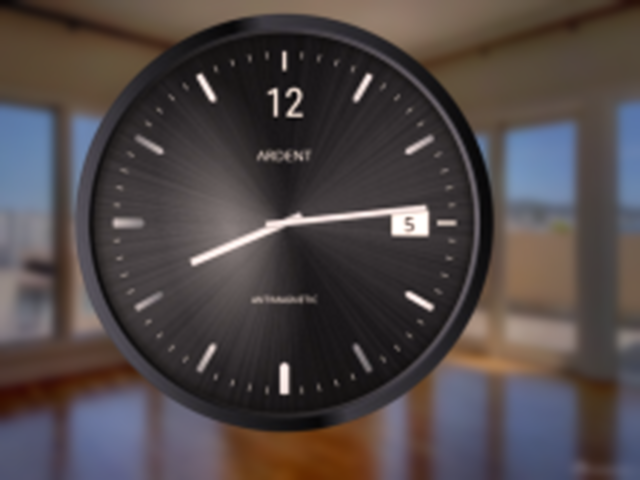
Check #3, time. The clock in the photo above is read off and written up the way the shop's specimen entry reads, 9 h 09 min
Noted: 8 h 14 min
